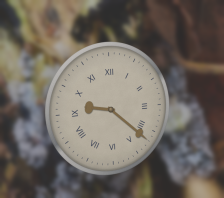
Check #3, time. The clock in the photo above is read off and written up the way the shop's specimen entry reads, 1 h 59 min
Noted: 9 h 22 min
